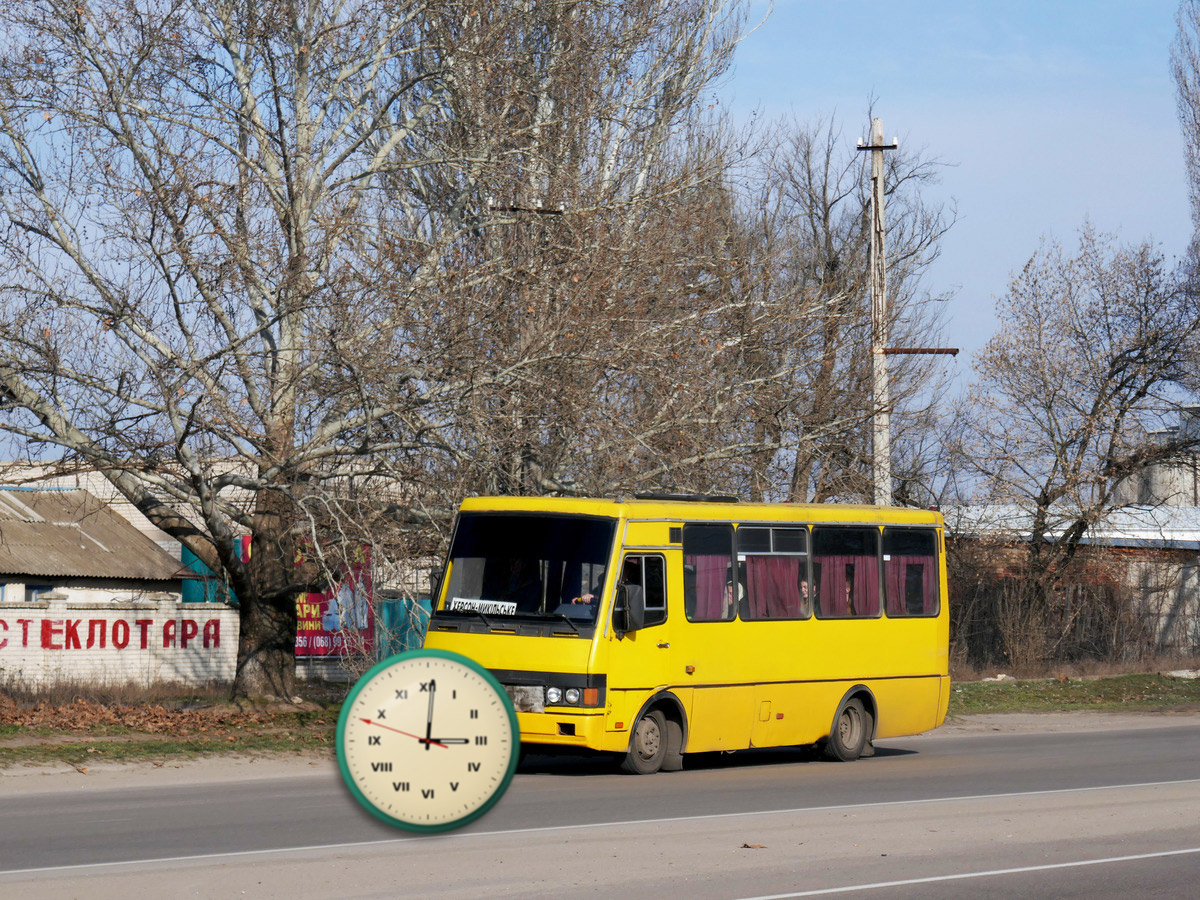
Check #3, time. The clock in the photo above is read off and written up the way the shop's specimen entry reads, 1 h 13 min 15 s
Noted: 3 h 00 min 48 s
